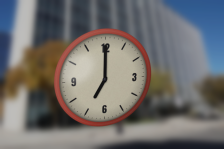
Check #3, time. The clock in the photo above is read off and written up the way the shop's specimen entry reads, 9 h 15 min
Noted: 7 h 00 min
